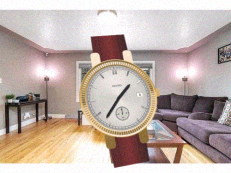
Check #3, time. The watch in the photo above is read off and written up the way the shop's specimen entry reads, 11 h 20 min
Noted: 1 h 37 min
